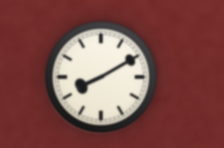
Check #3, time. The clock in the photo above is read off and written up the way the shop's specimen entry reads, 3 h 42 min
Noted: 8 h 10 min
